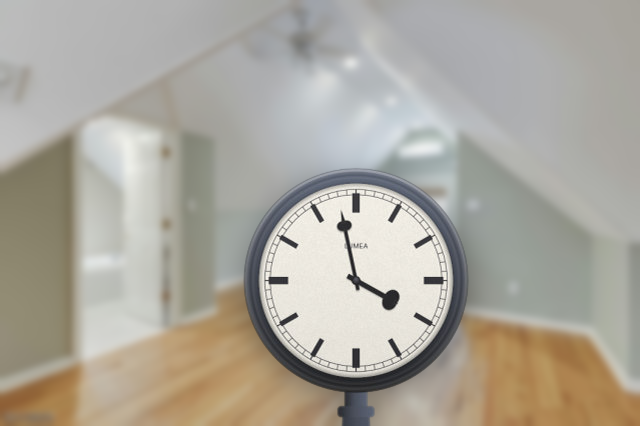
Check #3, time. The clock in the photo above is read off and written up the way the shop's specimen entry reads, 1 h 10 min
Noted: 3 h 58 min
